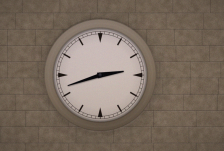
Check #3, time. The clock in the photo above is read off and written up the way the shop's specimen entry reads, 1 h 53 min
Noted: 2 h 42 min
